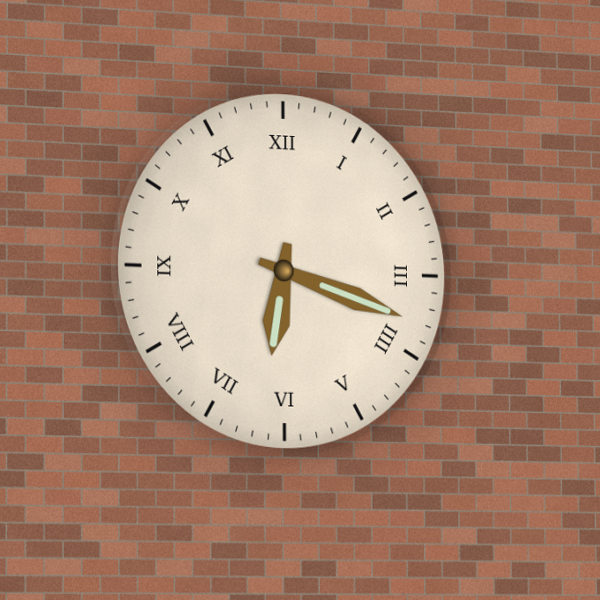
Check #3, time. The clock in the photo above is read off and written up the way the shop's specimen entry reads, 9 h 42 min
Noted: 6 h 18 min
